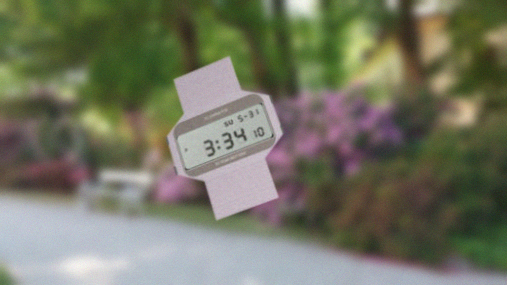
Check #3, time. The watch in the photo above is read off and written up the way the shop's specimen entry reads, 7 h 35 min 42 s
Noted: 3 h 34 min 10 s
